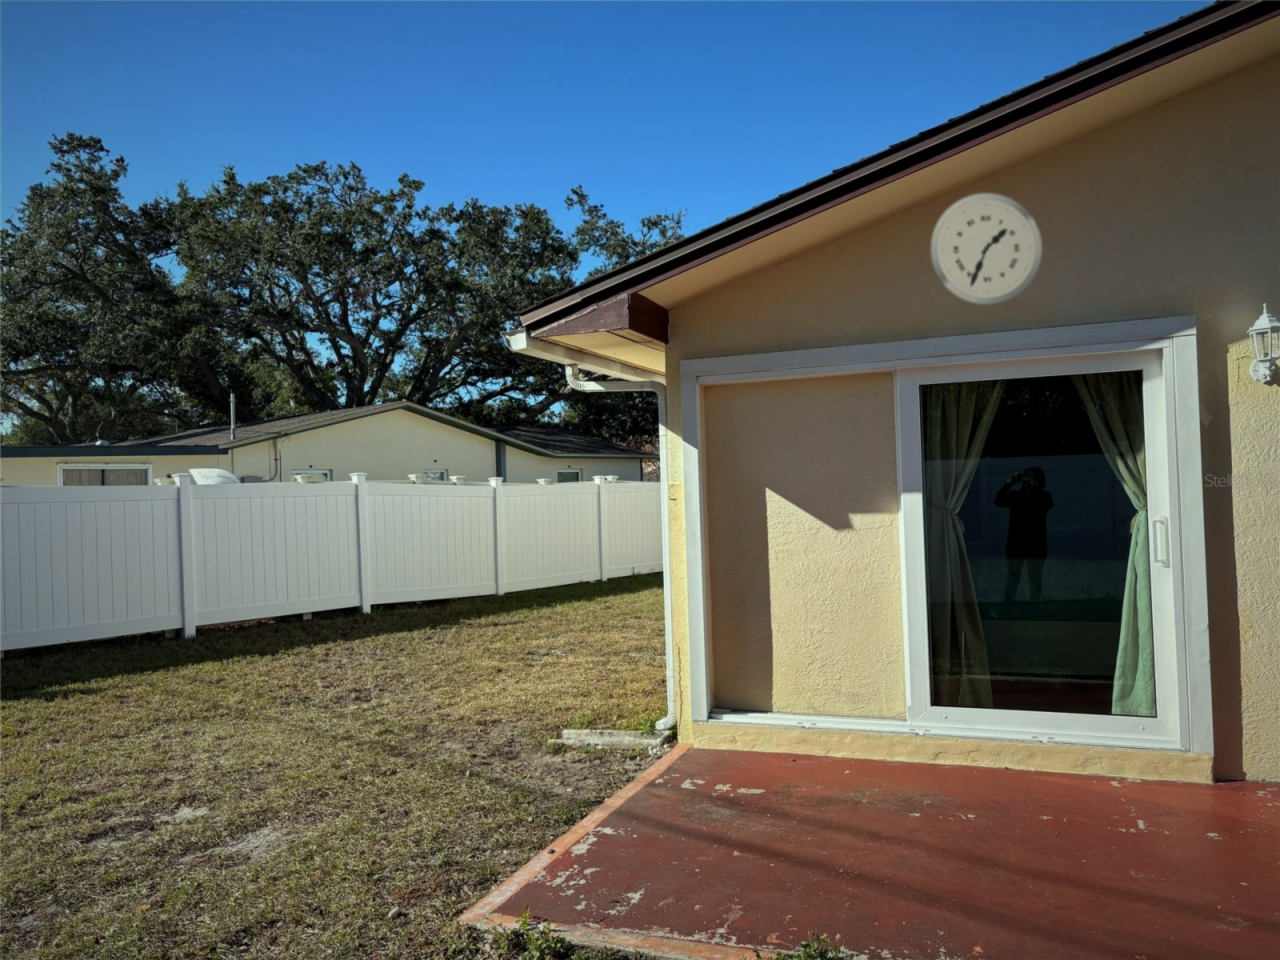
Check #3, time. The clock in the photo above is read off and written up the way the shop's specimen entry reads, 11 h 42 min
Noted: 1 h 34 min
